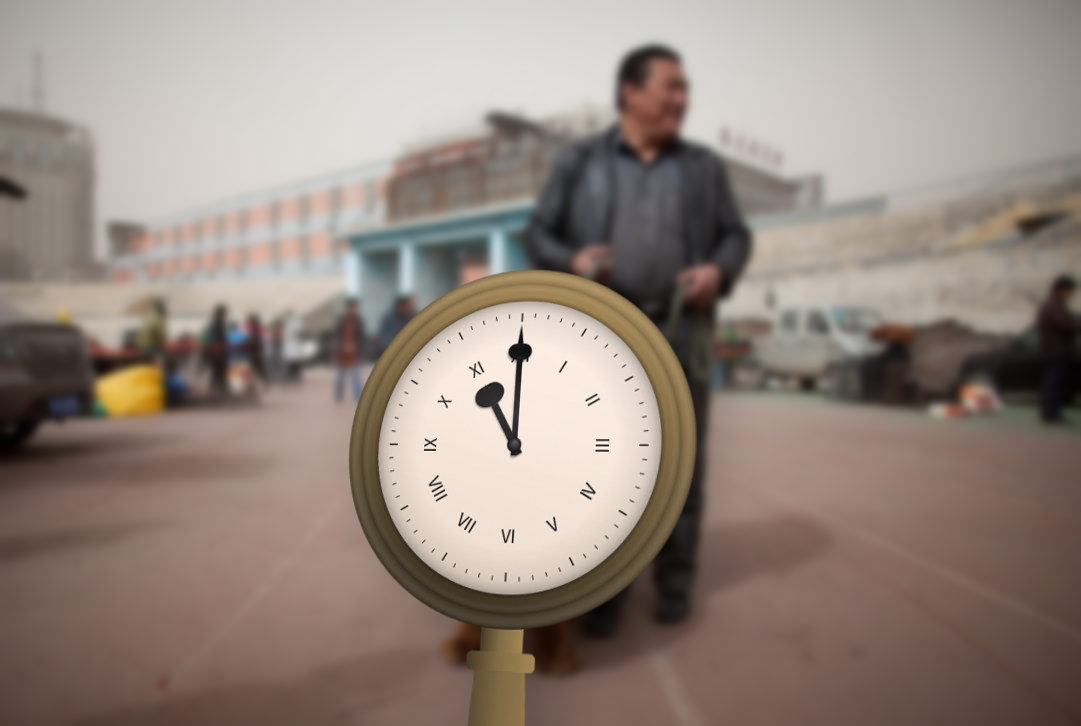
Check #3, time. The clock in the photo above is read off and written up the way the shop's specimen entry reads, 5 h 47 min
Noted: 11 h 00 min
